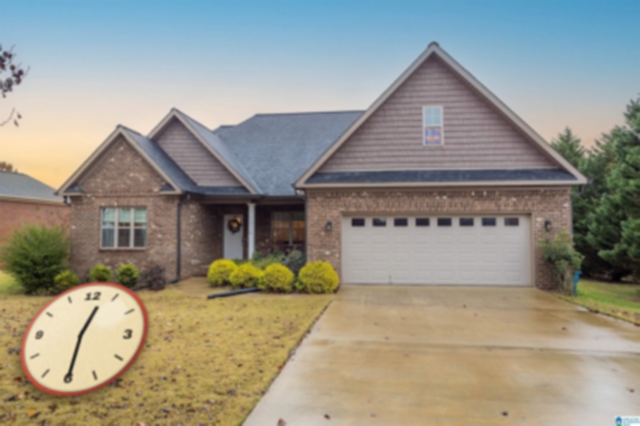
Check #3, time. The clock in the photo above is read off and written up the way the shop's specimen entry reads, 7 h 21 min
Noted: 12 h 30 min
